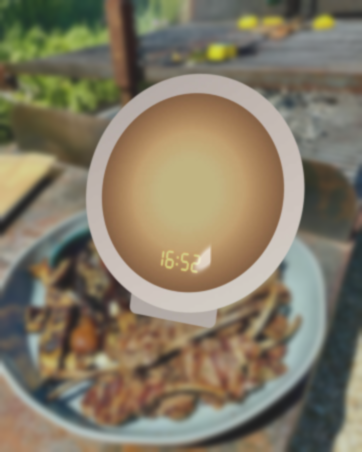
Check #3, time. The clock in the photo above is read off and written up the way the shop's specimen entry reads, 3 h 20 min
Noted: 16 h 52 min
